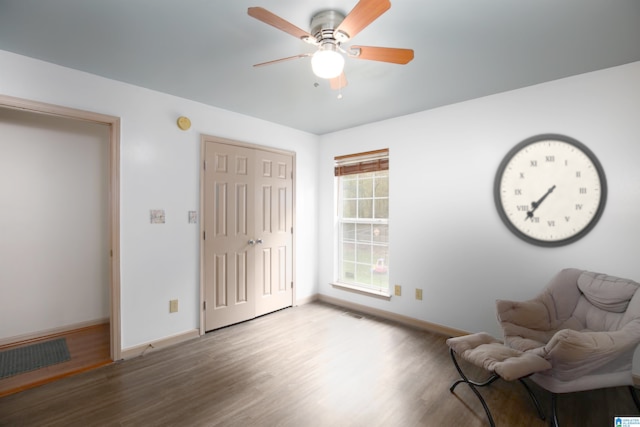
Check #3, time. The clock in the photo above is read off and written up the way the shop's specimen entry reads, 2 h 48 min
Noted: 7 h 37 min
